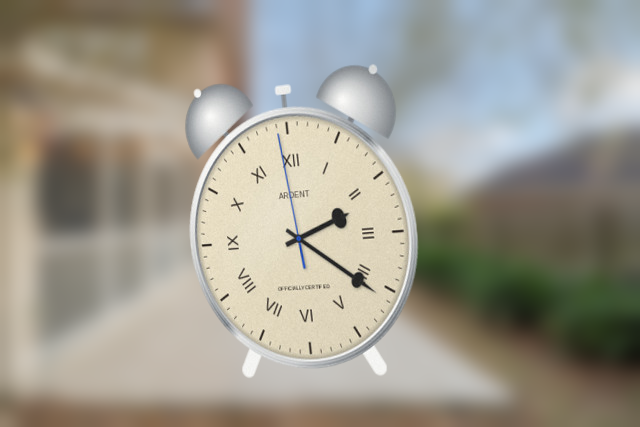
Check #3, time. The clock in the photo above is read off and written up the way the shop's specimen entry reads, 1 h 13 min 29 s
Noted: 2 h 20 min 59 s
